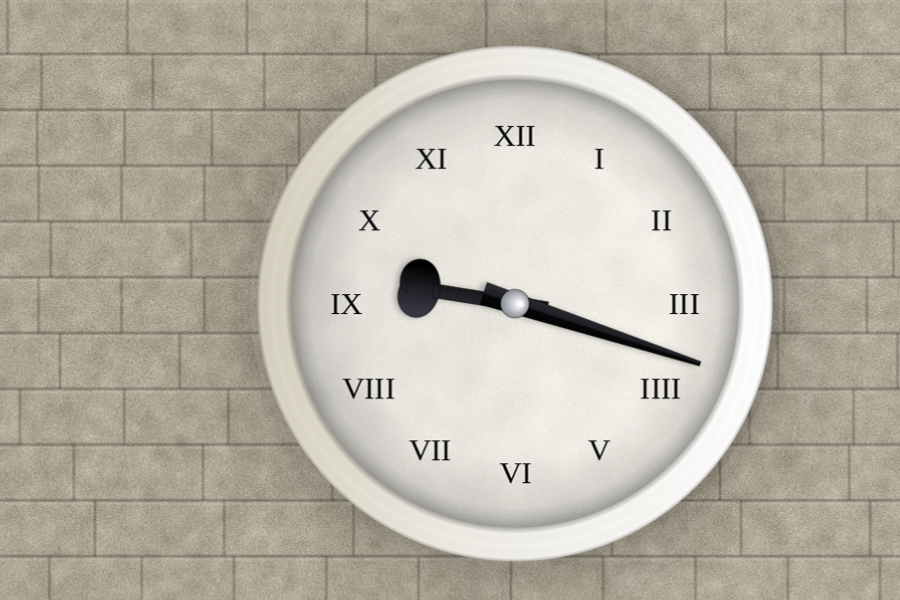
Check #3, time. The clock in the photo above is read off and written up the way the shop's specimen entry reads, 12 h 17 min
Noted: 9 h 18 min
